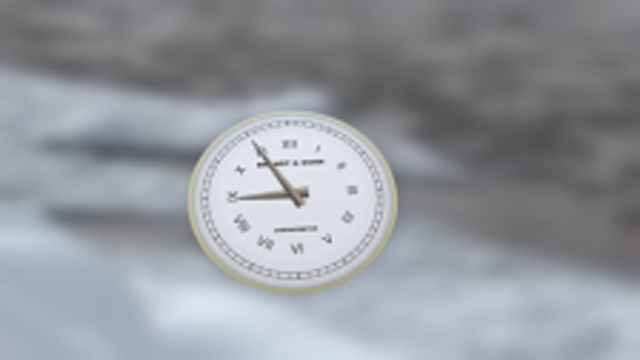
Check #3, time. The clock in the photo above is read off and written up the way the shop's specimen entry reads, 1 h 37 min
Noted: 8 h 55 min
